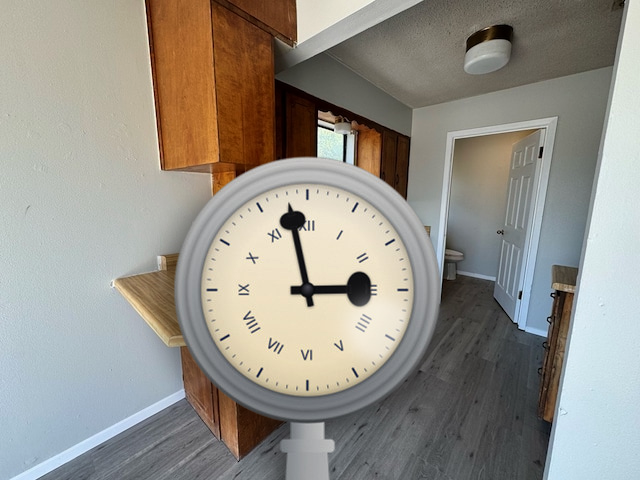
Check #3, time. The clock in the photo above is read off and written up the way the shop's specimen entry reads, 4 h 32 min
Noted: 2 h 58 min
